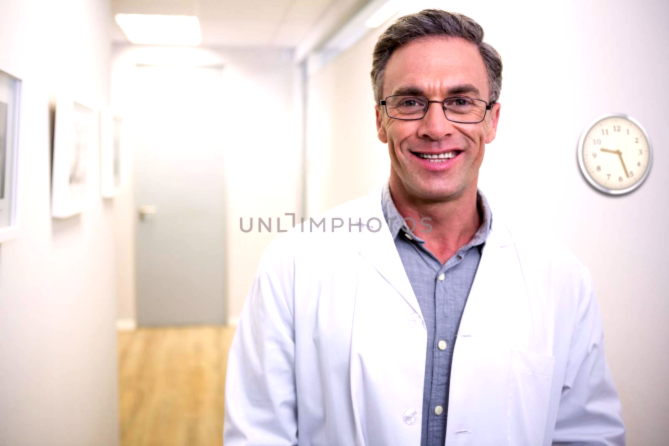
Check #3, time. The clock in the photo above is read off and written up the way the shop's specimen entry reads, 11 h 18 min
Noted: 9 h 27 min
